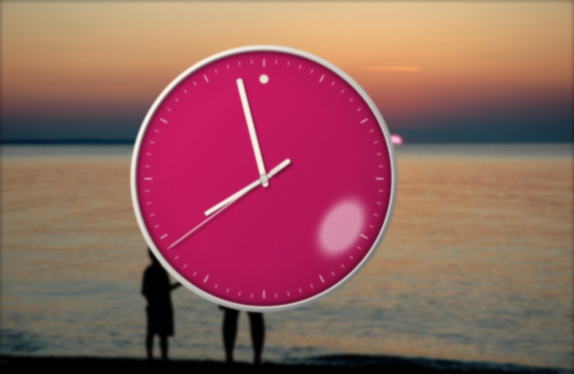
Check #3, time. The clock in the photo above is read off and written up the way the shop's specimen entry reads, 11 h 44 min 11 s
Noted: 7 h 57 min 39 s
